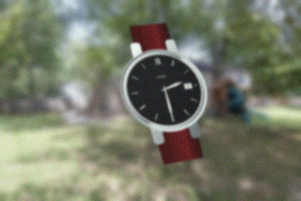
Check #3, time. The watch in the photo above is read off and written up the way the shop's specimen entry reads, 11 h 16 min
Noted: 2 h 30 min
